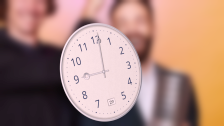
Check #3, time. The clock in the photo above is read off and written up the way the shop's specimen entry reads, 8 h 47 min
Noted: 9 h 01 min
